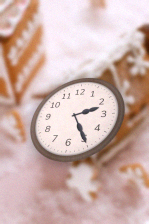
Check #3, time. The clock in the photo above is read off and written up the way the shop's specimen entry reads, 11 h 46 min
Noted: 2 h 25 min
